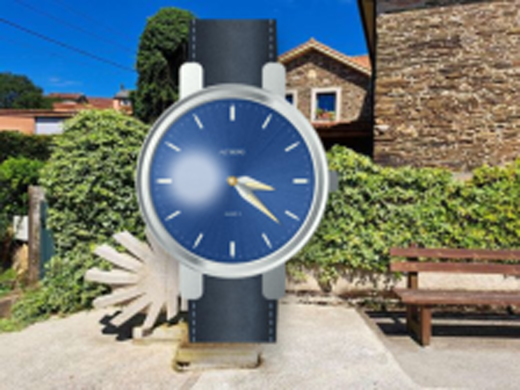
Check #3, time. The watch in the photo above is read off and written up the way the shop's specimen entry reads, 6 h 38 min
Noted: 3 h 22 min
